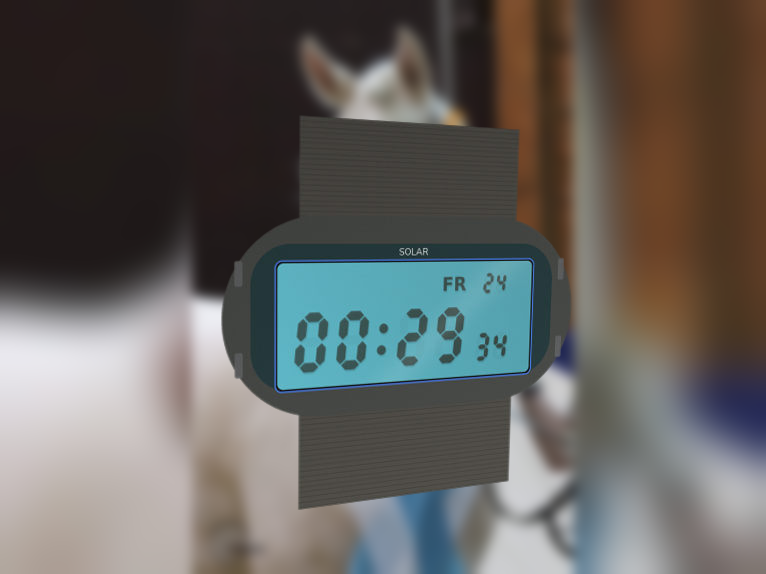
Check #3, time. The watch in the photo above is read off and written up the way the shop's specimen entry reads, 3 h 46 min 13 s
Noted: 0 h 29 min 34 s
